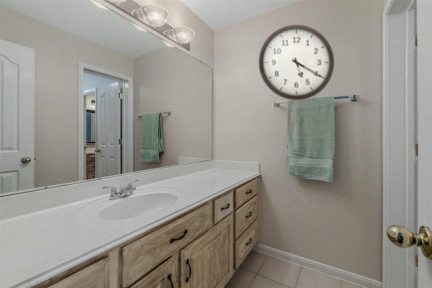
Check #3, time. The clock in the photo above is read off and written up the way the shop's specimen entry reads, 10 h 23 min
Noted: 5 h 20 min
